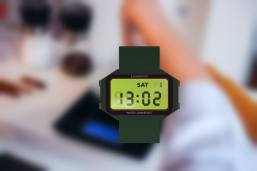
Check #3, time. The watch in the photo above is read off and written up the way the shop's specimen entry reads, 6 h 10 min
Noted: 13 h 02 min
